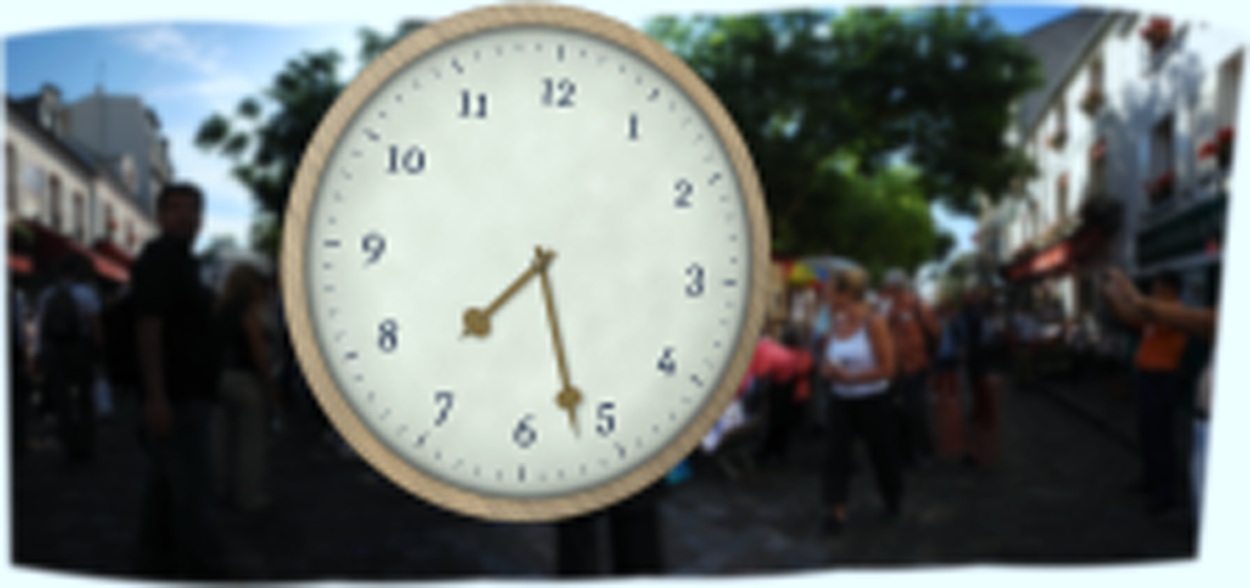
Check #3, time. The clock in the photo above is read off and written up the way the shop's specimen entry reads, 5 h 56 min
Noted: 7 h 27 min
